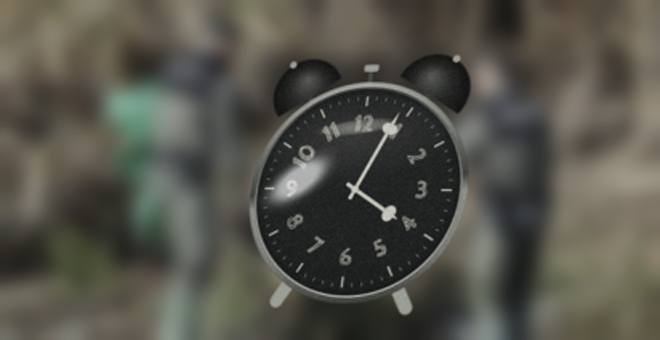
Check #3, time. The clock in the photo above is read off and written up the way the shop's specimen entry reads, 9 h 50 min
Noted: 4 h 04 min
